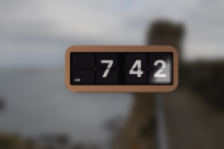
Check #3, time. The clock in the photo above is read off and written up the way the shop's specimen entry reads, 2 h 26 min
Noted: 7 h 42 min
